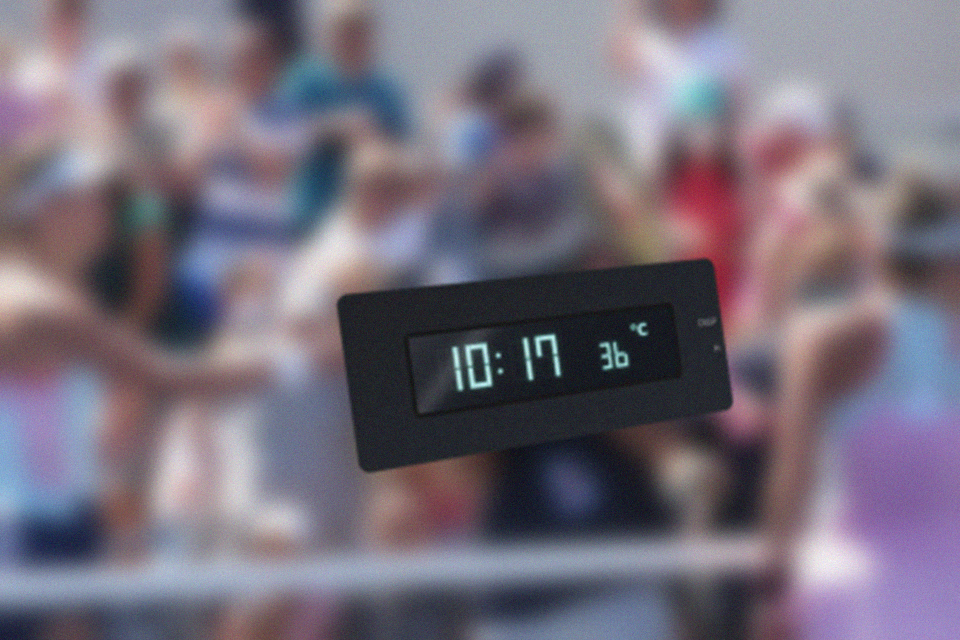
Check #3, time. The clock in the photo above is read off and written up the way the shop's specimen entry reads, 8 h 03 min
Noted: 10 h 17 min
